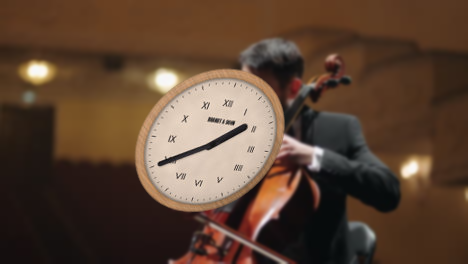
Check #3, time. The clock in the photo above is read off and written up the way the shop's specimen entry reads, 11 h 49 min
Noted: 1 h 40 min
